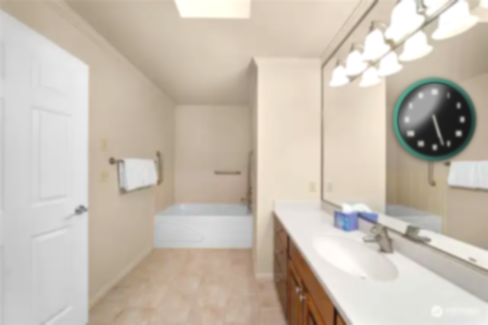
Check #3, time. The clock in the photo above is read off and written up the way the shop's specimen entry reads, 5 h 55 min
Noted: 5 h 27 min
